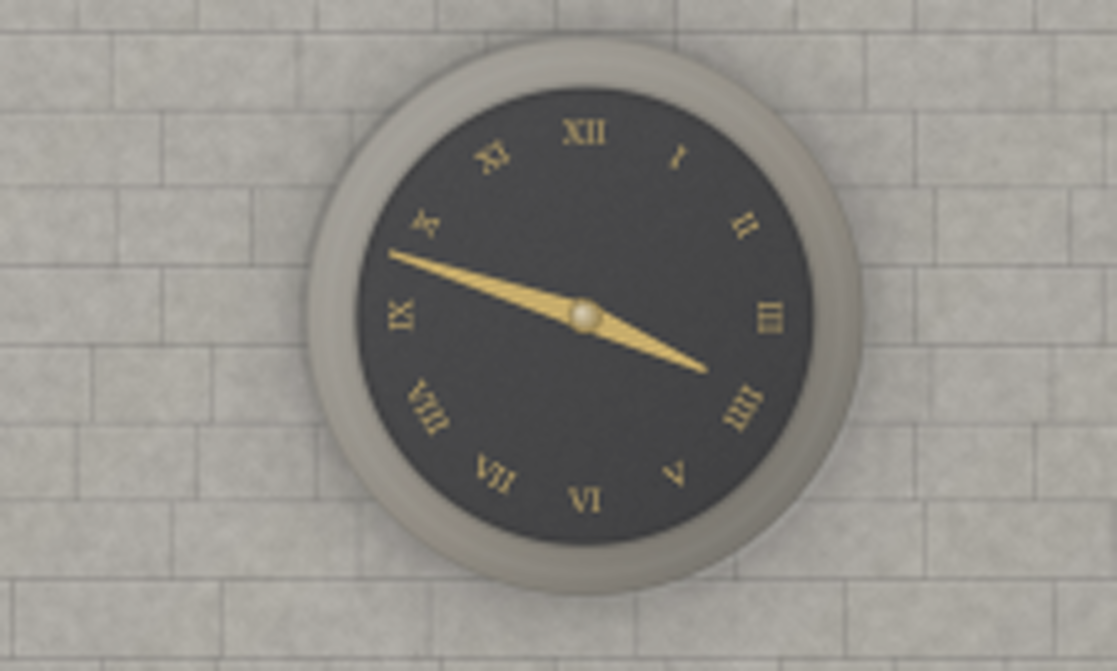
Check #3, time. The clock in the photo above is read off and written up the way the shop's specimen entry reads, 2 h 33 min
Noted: 3 h 48 min
